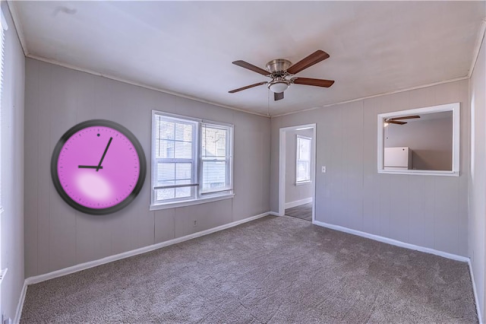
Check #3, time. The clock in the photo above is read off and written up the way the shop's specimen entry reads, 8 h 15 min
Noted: 9 h 04 min
